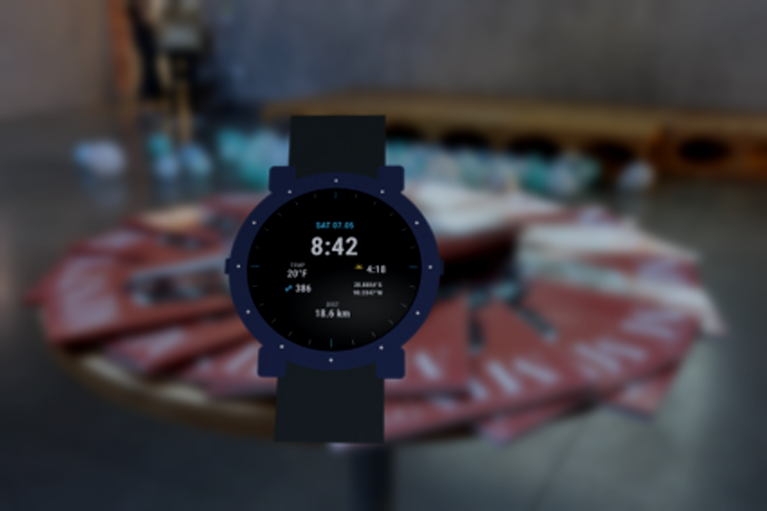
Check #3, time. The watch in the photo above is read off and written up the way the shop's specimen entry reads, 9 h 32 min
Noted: 8 h 42 min
